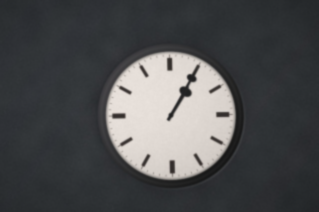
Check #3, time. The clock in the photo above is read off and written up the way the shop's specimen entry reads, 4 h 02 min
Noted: 1 h 05 min
